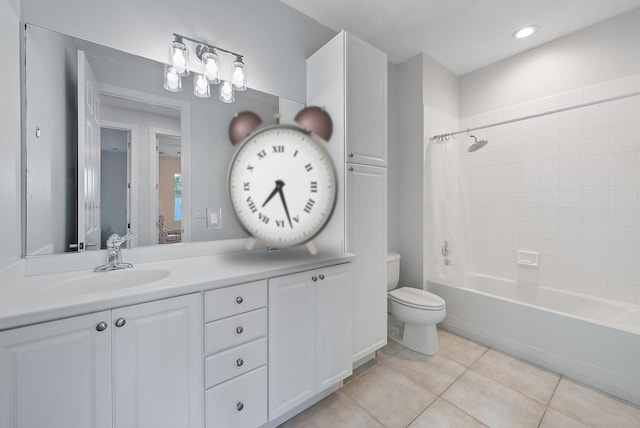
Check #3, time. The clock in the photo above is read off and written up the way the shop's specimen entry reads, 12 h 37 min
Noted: 7 h 27 min
